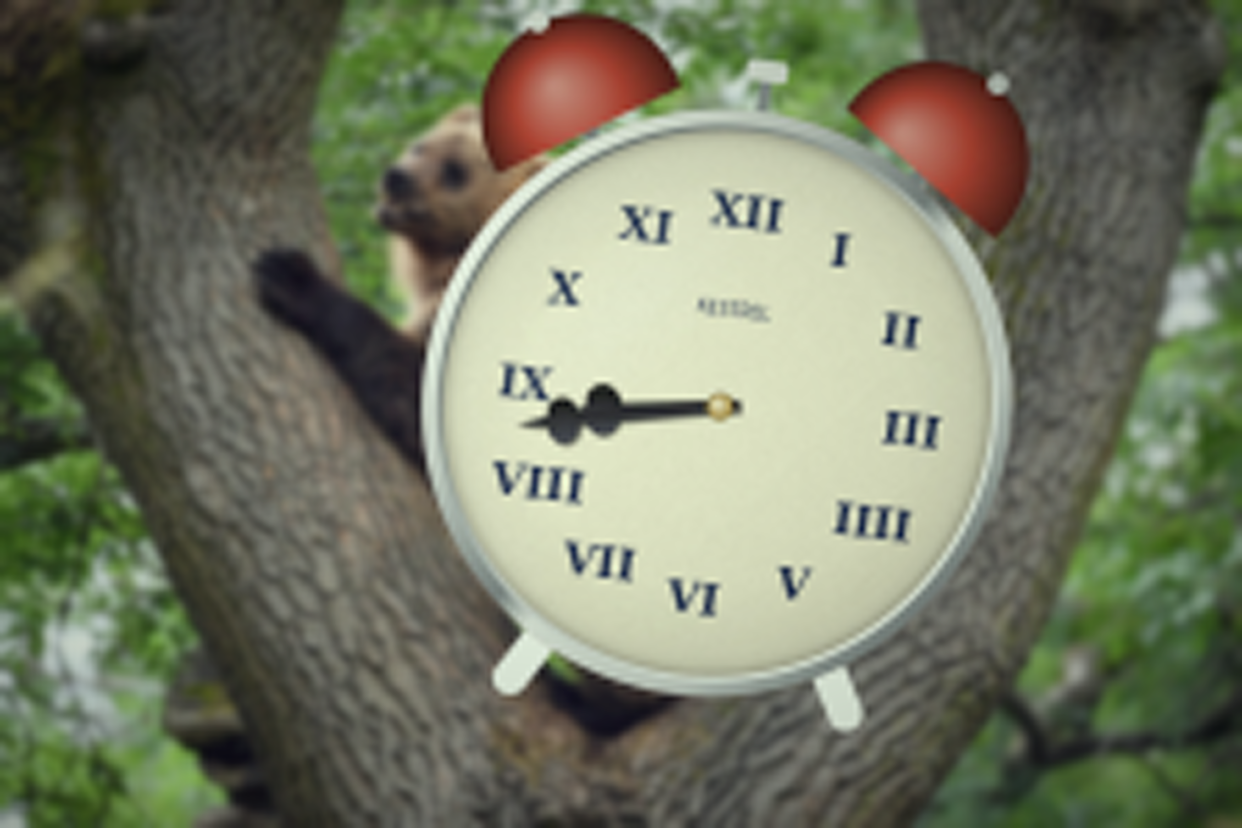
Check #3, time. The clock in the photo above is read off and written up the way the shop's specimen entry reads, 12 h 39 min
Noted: 8 h 43 min
